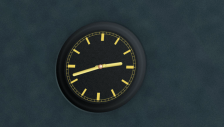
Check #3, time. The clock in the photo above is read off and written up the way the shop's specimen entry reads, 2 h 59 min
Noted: 2 h 42 min
